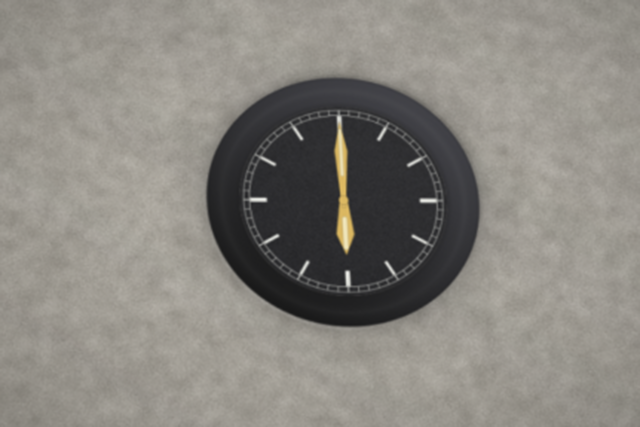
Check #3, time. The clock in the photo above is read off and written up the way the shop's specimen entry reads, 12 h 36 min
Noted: 6 h 00 min
